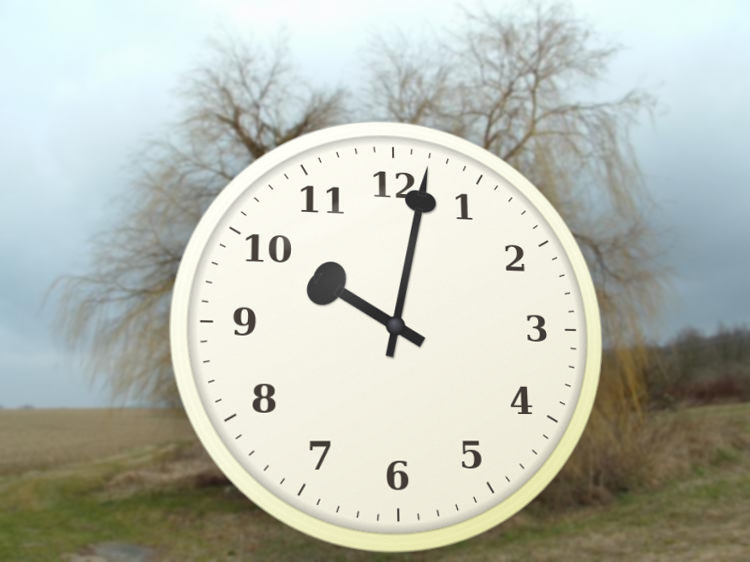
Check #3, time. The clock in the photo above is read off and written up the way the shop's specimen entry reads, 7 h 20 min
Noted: 10 h 02 min
